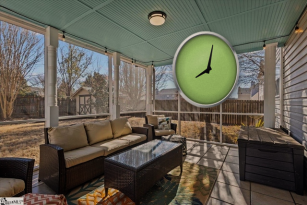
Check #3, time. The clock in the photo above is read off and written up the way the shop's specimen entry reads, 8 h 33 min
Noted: 8 h 02 min
